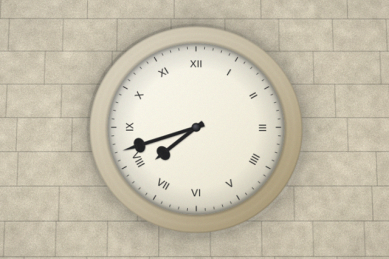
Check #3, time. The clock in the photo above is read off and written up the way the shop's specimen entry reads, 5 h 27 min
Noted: 7 h 42 min
